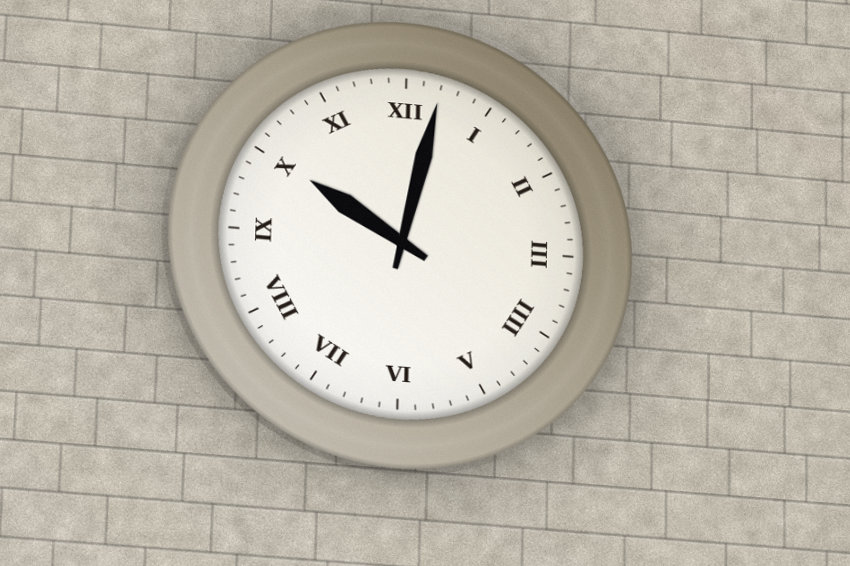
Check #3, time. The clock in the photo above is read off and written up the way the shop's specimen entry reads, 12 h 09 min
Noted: 10 h 02 min
